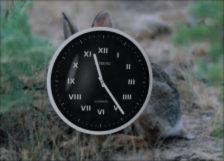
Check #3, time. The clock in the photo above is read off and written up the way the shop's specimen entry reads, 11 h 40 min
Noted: 11 h 24 min
